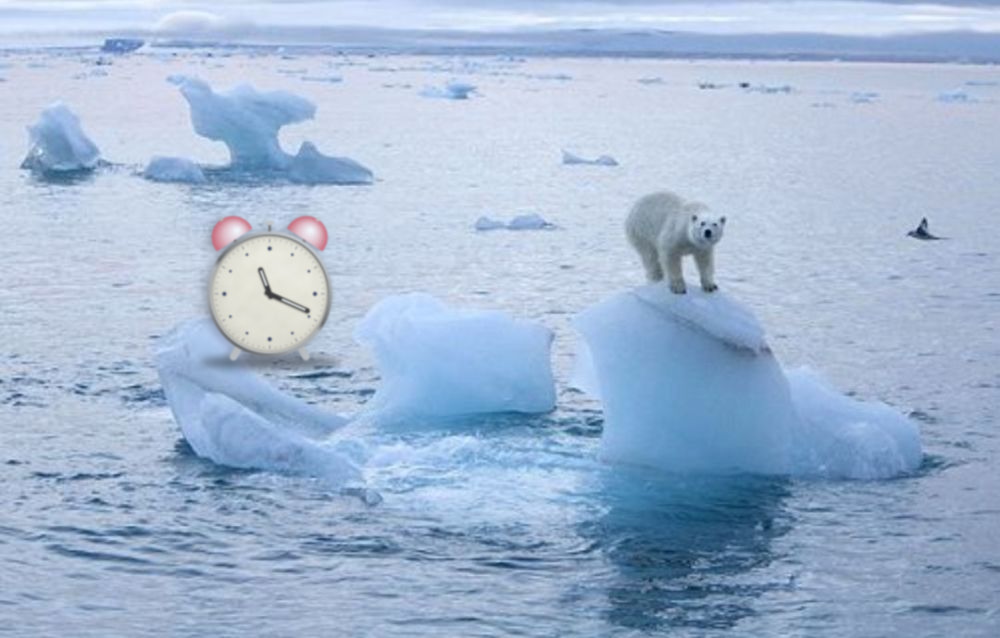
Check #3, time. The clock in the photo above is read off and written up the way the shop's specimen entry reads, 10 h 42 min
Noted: 11 h 19 min
